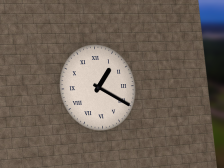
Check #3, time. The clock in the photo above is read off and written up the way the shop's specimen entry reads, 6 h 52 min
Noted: 1 h 20 min
